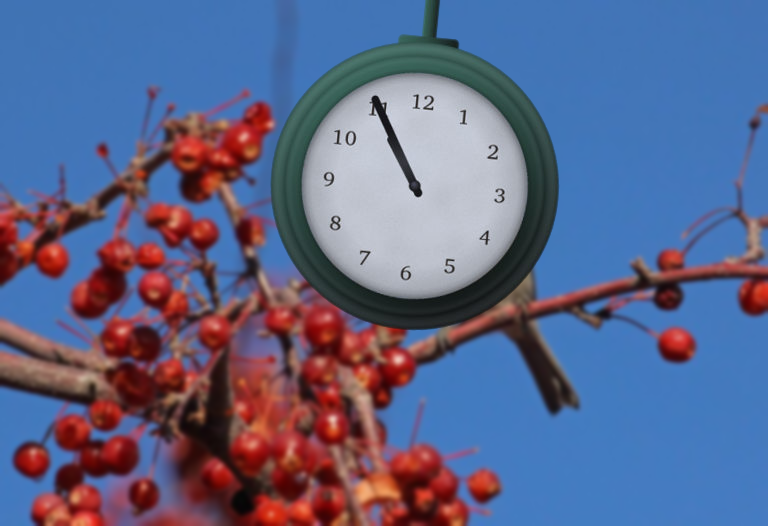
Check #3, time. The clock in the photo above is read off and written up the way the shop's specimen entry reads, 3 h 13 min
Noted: 10 h 55 min
